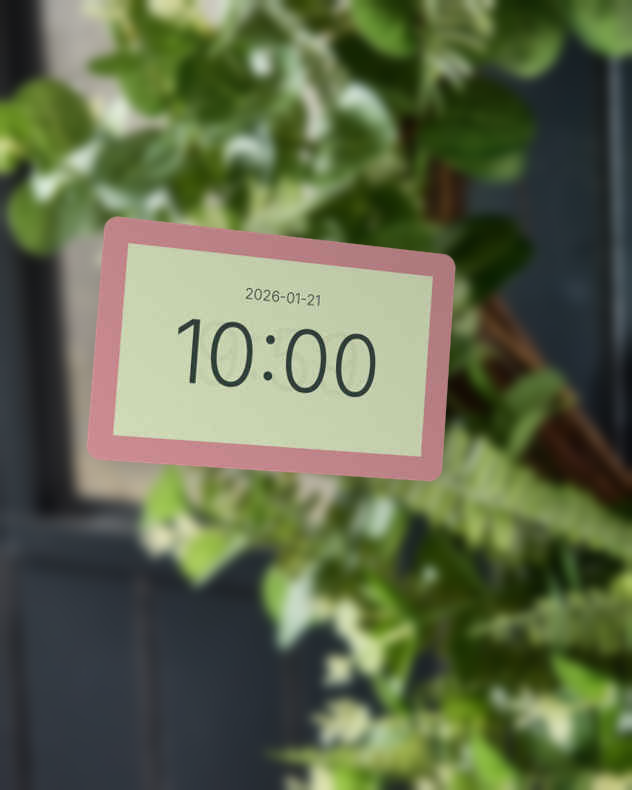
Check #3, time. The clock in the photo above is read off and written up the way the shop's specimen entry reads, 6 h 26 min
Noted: 10 h 00 min
